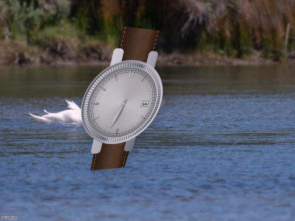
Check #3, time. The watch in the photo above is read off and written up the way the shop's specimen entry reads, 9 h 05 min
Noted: 6 h 33 min
